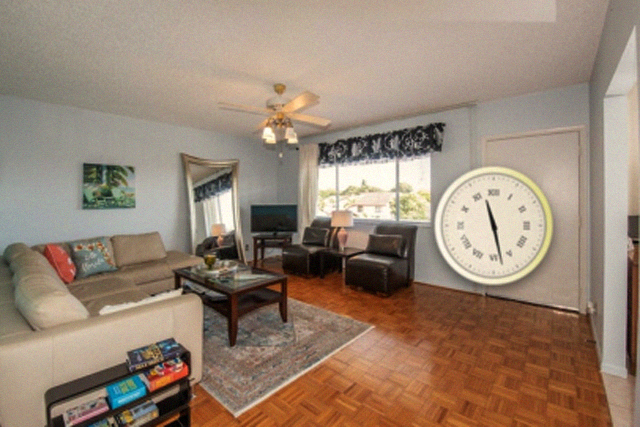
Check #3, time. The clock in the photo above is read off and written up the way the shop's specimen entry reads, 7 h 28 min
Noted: 11 h 28 min
